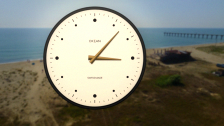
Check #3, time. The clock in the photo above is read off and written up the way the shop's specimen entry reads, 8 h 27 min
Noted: 3 h 07 min
